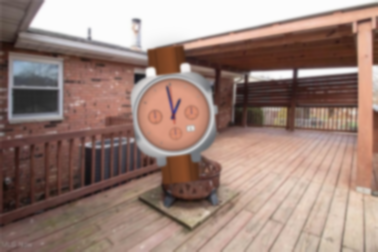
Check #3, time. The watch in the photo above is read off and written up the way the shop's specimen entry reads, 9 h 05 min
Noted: 12 h 59 min
